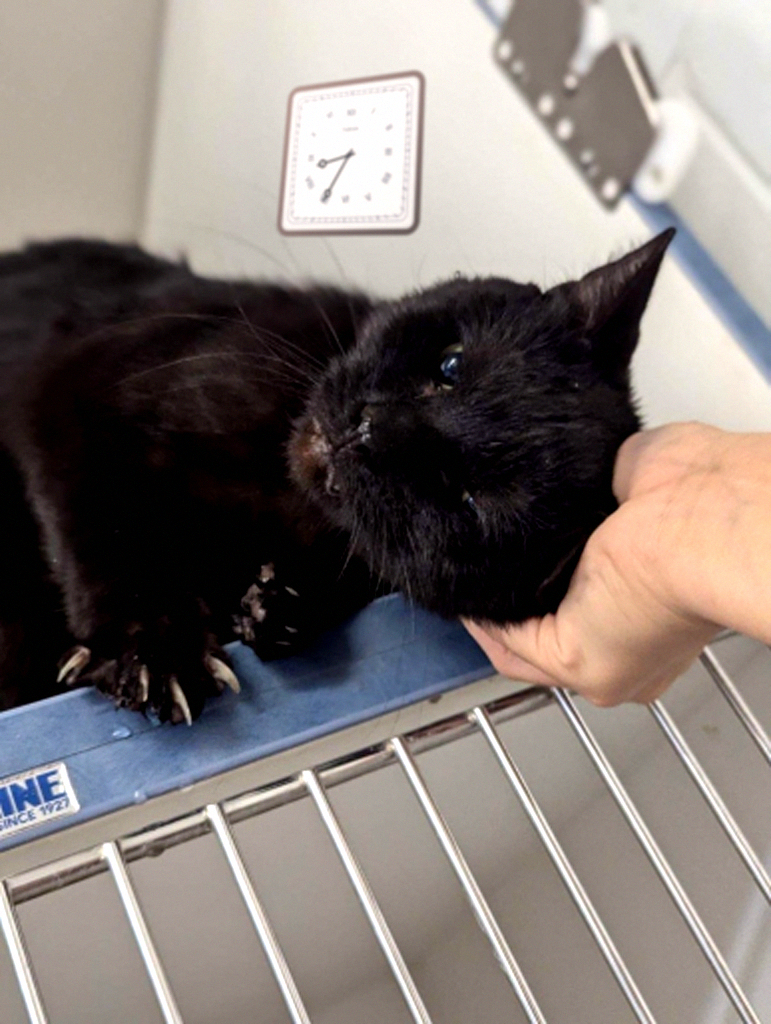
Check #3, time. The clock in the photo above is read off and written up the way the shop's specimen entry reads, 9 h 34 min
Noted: 8 h 35 min
